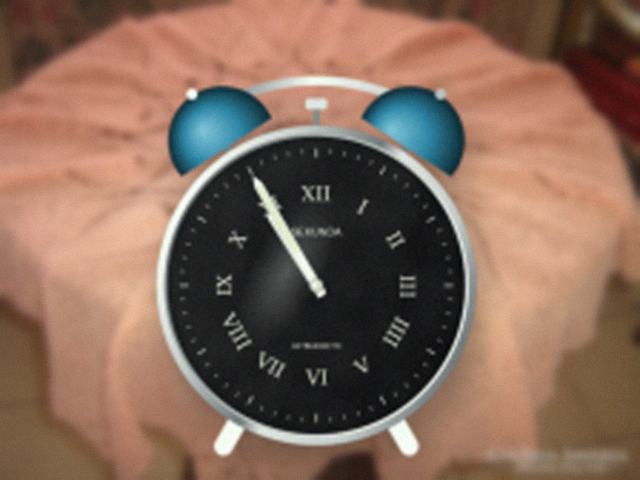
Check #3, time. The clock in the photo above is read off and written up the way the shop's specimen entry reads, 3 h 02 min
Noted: 10 h 55 min
